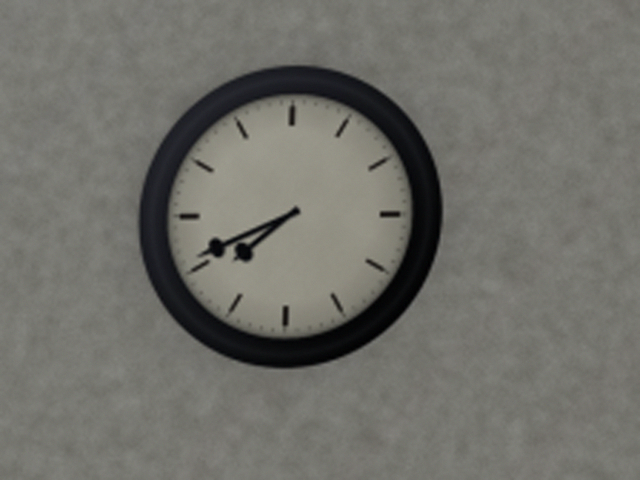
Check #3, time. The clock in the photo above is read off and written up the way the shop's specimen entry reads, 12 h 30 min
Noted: 7 h 41 min
